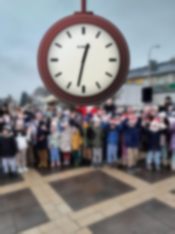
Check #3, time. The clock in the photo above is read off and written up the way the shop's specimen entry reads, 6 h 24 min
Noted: 12 h 32 min
